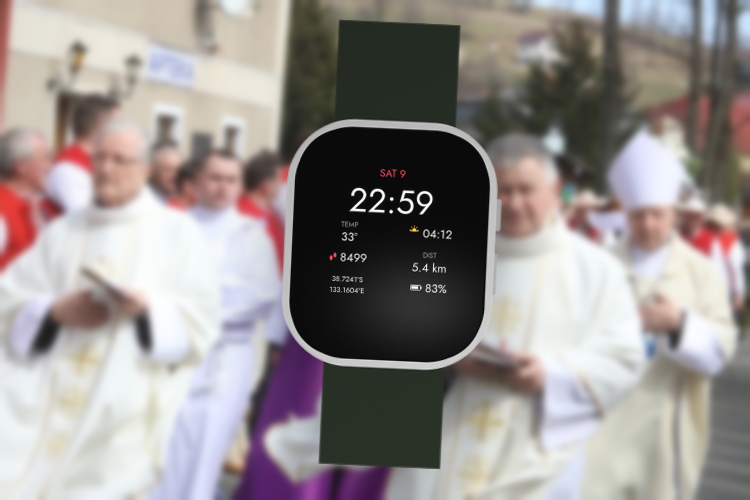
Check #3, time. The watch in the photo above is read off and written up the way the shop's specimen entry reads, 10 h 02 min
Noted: 22 h 59 min
